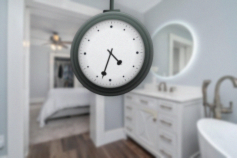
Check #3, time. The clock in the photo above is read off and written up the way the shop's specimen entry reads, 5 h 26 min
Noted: 4 h 33 min
